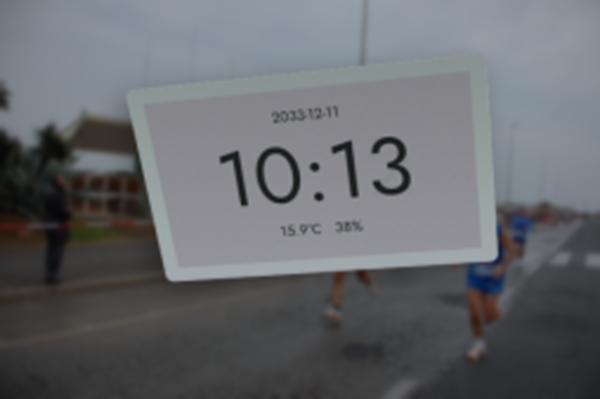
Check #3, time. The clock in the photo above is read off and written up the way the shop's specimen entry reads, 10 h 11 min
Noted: 10 h 13 min
